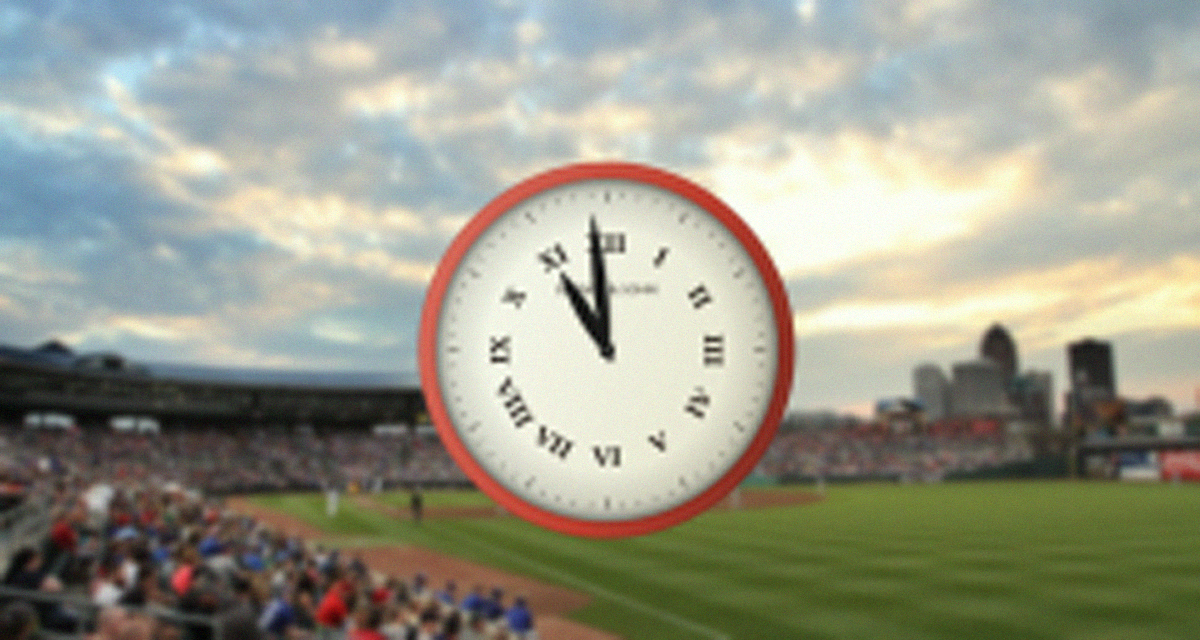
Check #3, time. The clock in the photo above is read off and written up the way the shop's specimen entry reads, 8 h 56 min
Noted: 10 h 59 min
